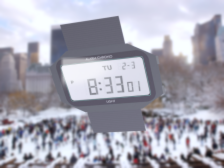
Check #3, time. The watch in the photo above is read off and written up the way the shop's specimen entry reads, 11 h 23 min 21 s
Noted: 8 h 33 min 01 s
